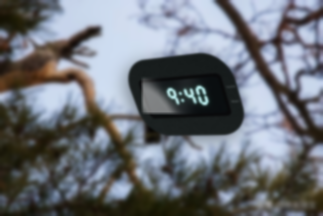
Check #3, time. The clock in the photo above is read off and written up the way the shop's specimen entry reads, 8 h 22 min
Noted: 9 h 40 min
